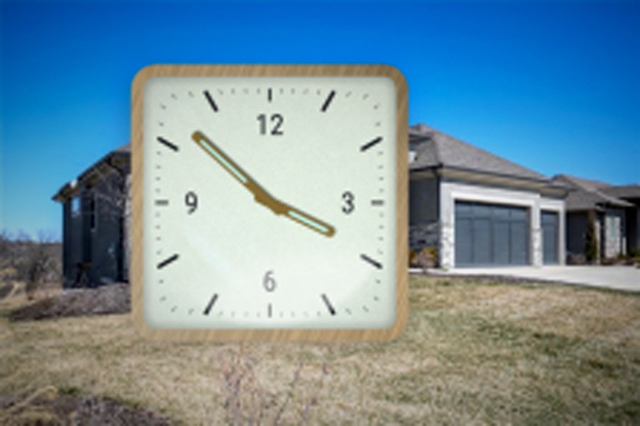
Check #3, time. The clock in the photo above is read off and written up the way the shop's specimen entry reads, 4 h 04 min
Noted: 3 h 52 min
